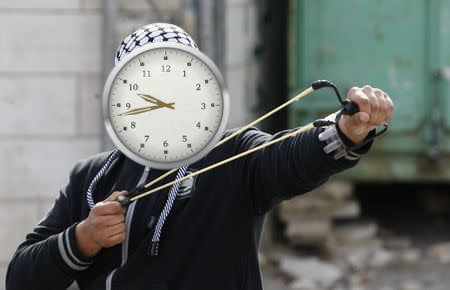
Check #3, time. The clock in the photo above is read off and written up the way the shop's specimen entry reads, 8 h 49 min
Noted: 9 h 43 min
